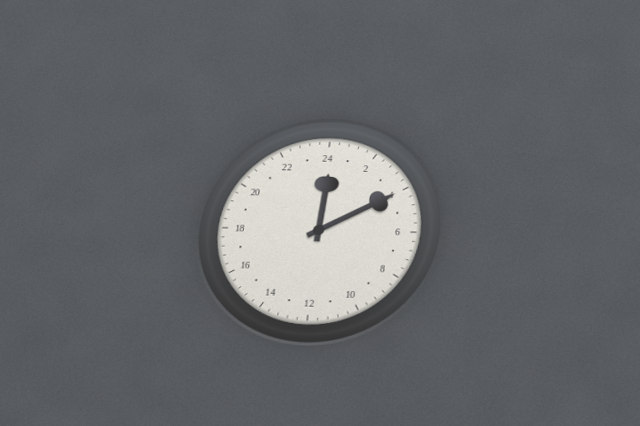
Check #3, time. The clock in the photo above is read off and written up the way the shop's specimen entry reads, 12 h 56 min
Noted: 0 h 10 min
